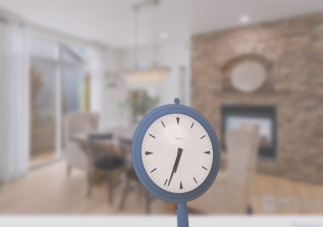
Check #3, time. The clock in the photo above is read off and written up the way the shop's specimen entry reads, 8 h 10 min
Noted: 6 h 34 min
